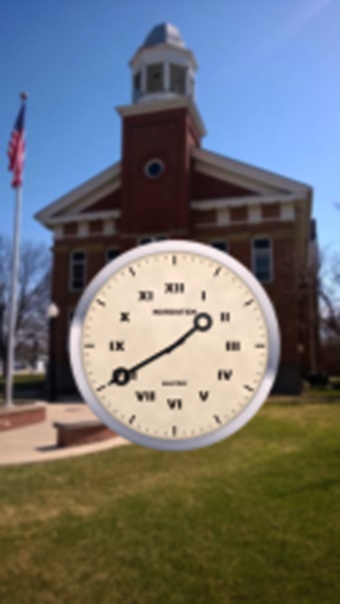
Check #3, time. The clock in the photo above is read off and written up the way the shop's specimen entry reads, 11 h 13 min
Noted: 1 h 40 min
